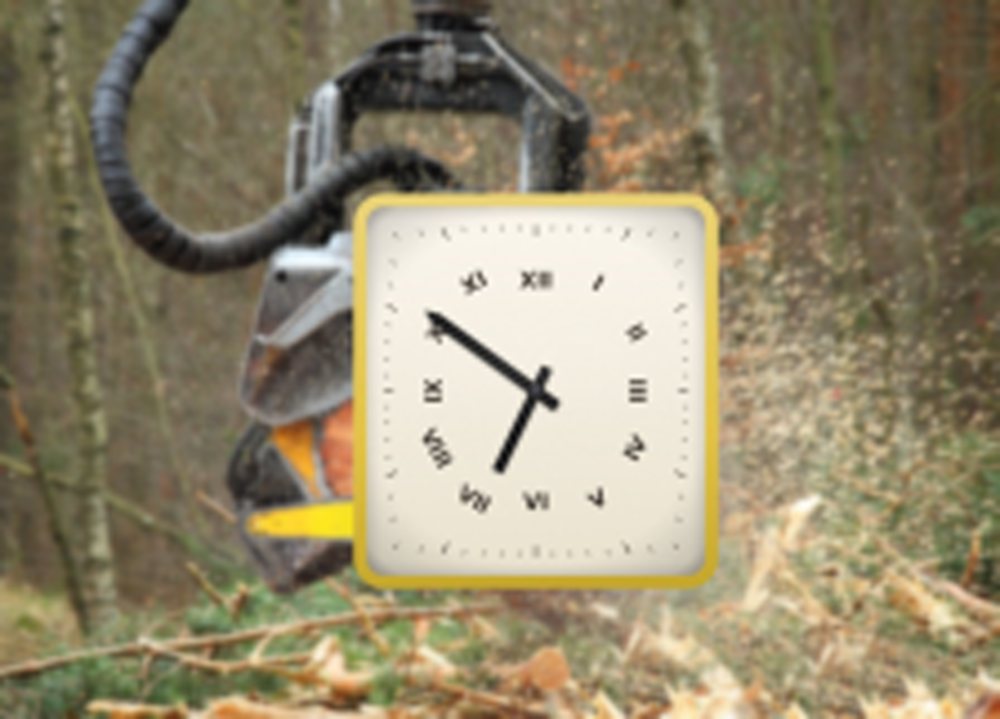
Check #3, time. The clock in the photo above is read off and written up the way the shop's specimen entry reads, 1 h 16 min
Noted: 6 h 51 min
